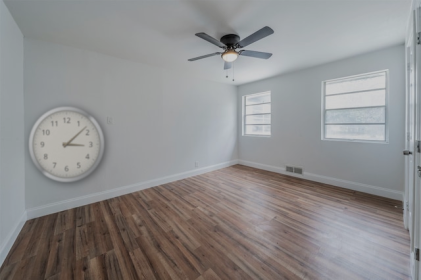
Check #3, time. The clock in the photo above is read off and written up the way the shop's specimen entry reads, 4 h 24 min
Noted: 3 h 08 min
